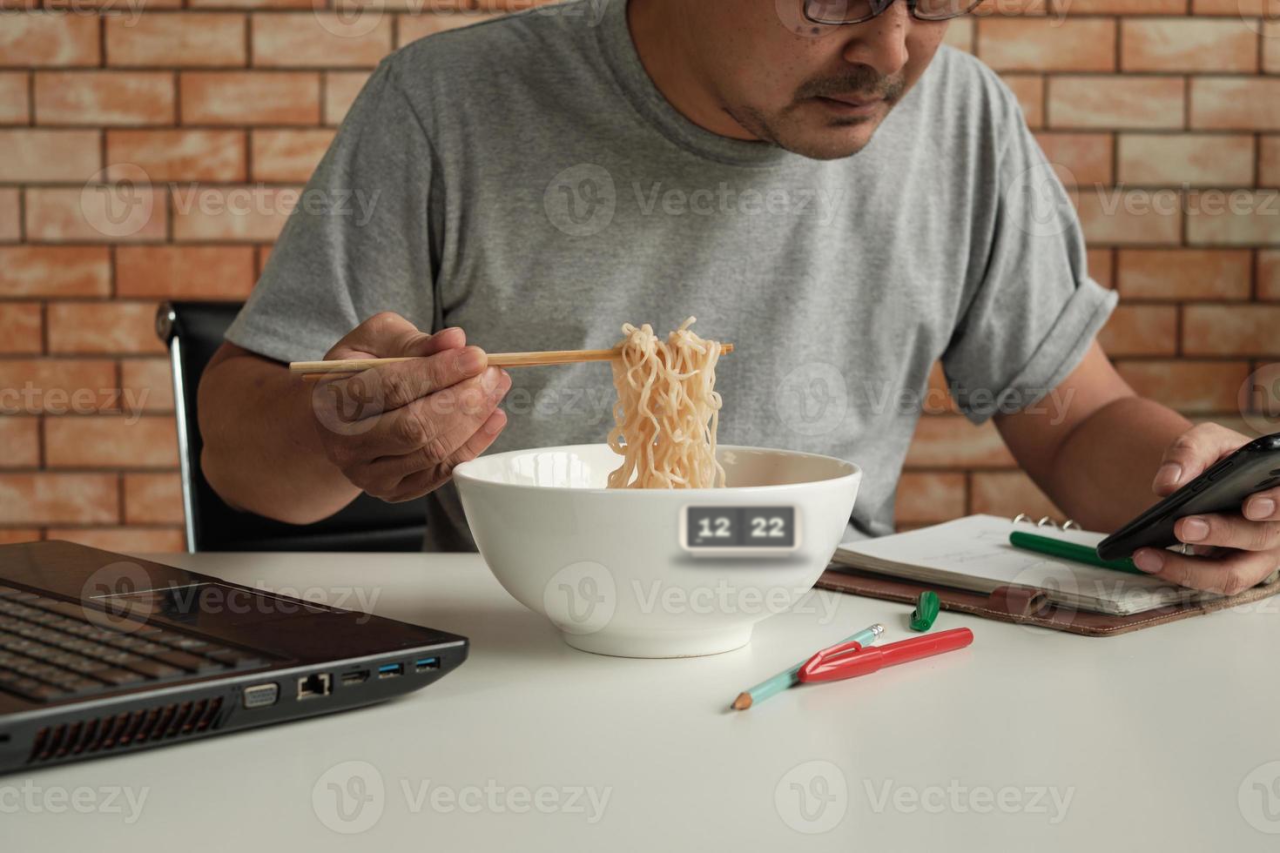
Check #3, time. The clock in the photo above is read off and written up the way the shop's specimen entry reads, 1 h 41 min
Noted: 12 h 22 min
